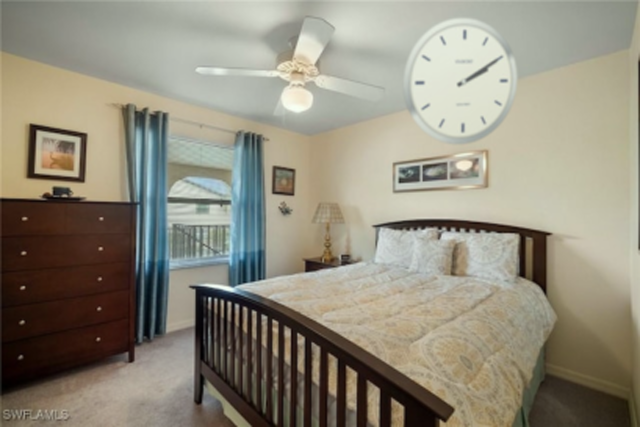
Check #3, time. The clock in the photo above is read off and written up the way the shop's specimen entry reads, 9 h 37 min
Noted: 2 h 10 min
